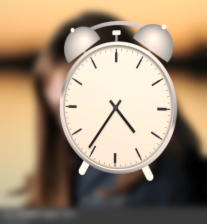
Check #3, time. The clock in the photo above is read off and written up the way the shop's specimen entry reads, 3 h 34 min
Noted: 4 h 36 min
